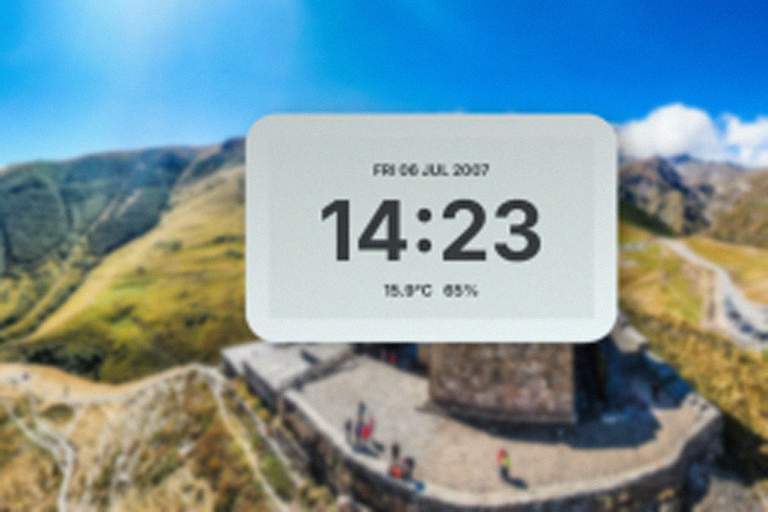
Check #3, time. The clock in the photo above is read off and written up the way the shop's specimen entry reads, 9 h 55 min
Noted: 14 h 23 min
